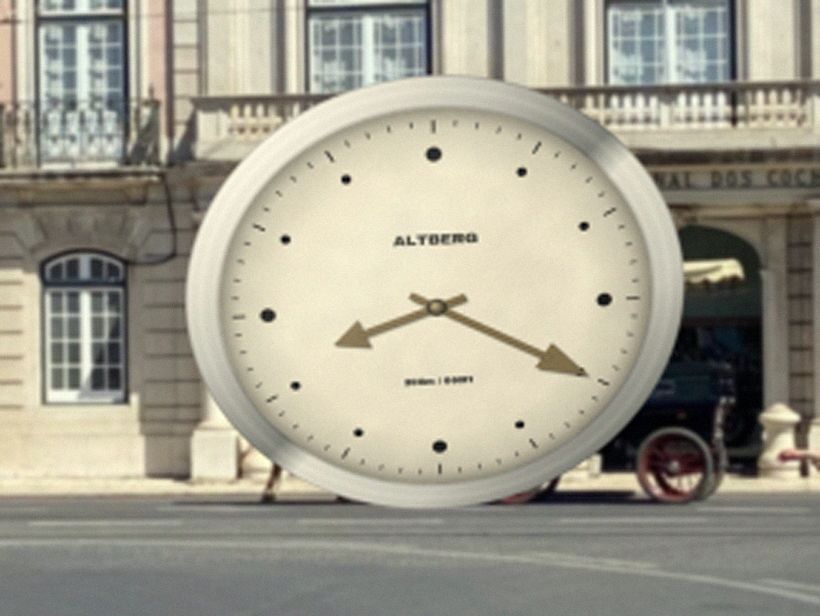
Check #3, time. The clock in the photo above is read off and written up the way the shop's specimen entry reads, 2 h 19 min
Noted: 8 h 20 min
